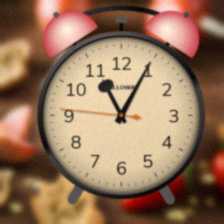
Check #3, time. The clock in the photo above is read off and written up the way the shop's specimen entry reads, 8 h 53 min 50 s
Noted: 11 h 04 min 46 s
